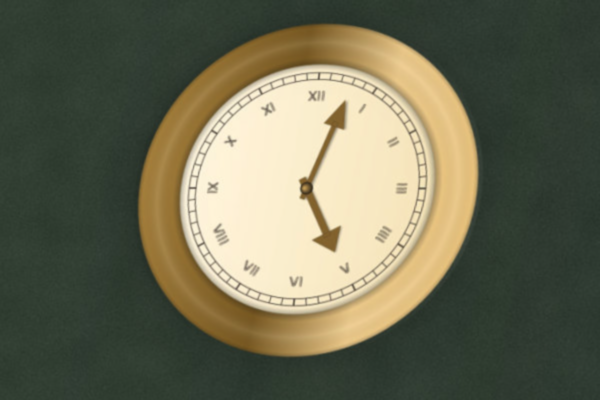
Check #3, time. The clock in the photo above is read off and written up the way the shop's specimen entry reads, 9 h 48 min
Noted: 5 h 03 min
